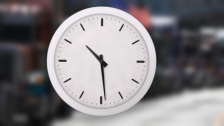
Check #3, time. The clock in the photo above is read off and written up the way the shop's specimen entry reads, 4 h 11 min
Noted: 10 h 29 min
